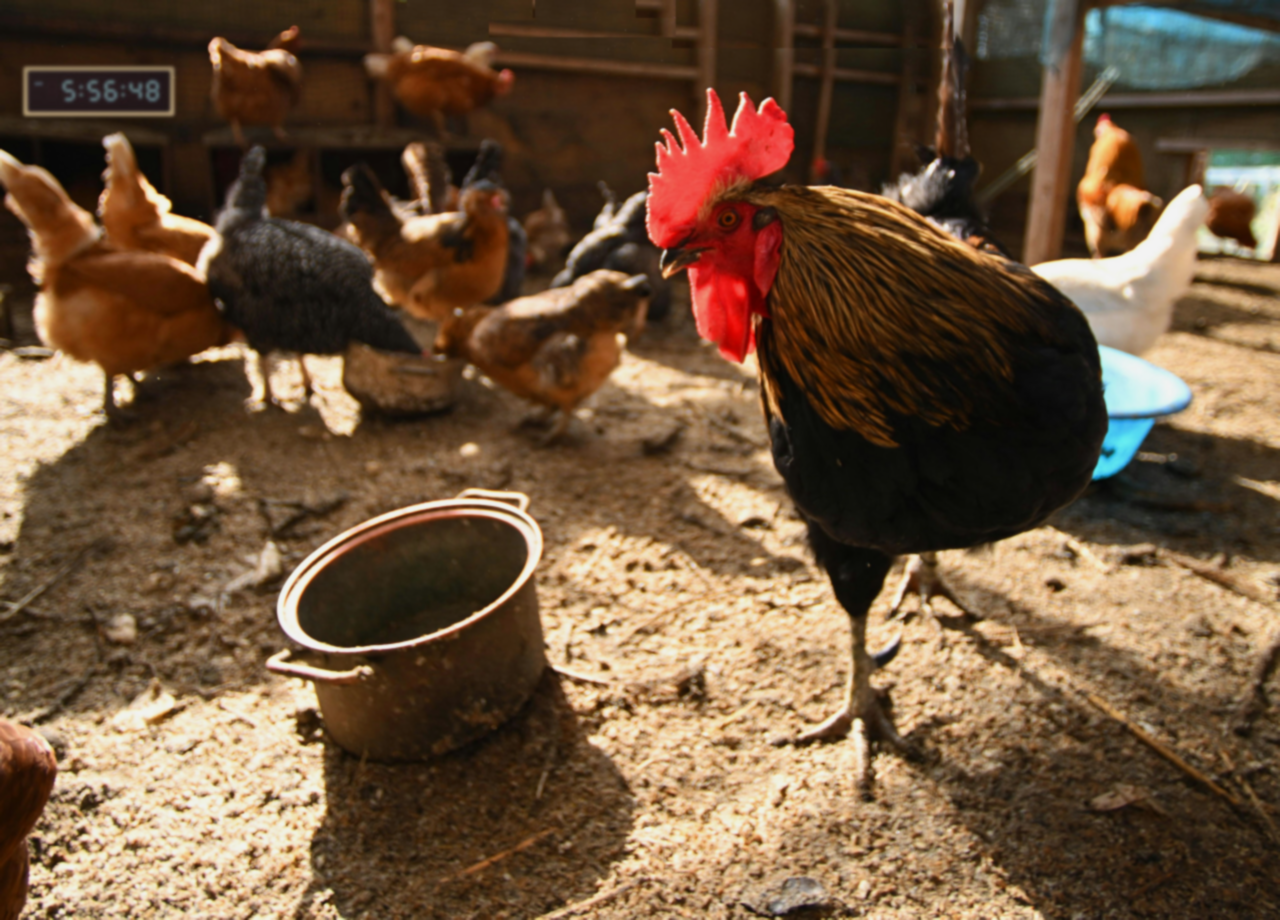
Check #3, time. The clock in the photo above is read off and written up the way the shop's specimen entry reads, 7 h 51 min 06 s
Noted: 5 h 56 min 48 s
